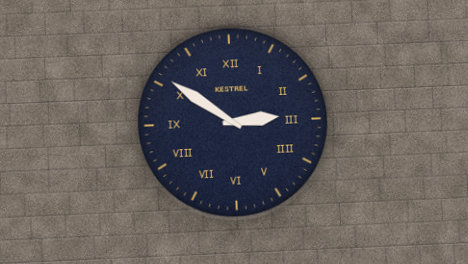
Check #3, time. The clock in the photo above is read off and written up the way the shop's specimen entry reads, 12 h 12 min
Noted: 2 h 51 min
